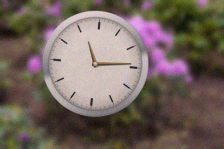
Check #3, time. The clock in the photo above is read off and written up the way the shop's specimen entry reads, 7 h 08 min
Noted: 11 h 14 min
